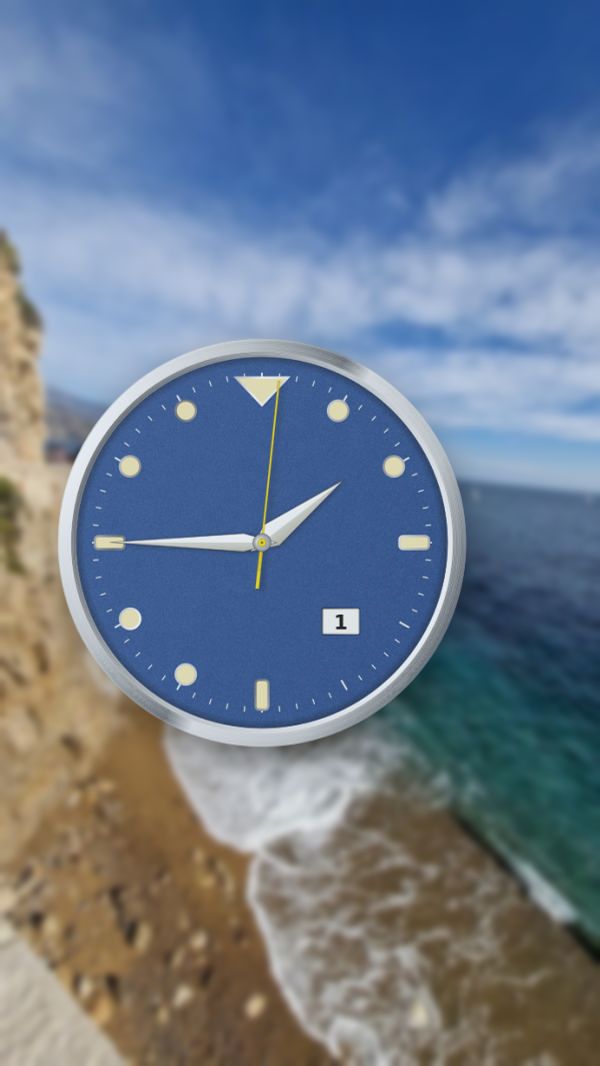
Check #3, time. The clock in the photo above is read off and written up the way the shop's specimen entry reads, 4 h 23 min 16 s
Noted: 1 h 45 min 01 s
